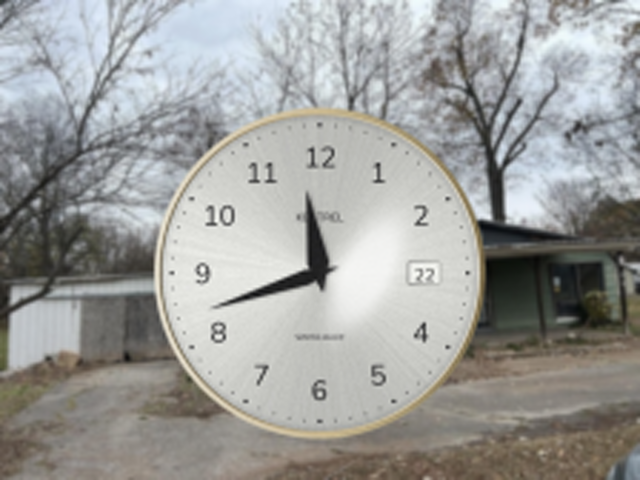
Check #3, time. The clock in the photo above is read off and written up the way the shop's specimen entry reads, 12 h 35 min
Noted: 11 h 42 min
